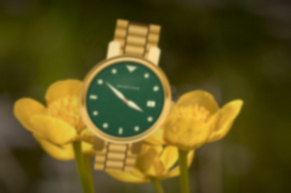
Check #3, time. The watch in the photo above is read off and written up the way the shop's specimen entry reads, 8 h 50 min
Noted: 3 h 51 min
